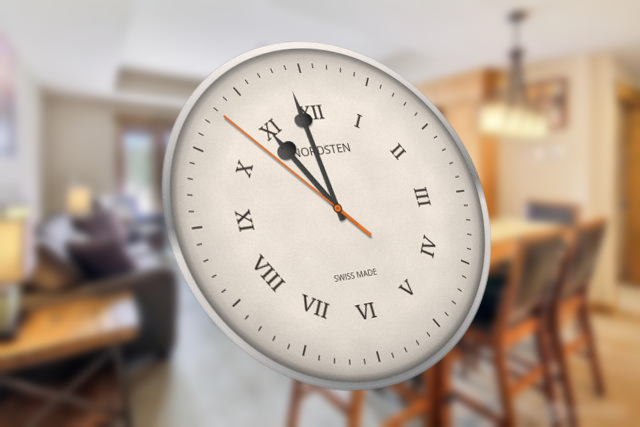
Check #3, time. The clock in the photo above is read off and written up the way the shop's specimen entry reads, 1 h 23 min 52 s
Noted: 10 h 58 min 53 s
